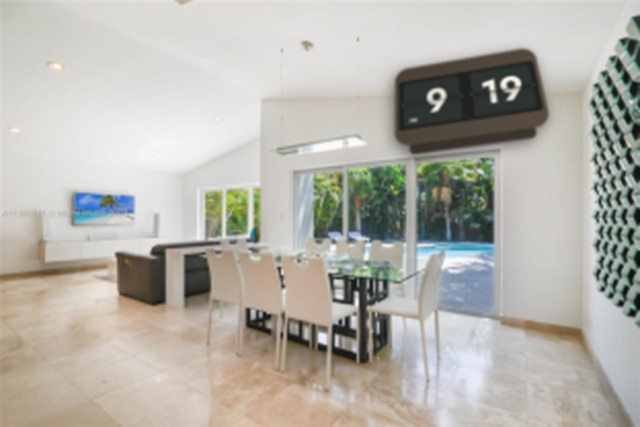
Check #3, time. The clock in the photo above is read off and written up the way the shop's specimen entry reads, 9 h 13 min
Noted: 9 h 19 min
